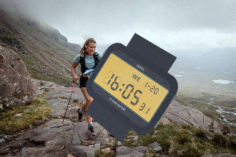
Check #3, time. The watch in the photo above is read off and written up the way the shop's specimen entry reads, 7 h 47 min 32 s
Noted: 16 h 05 min 31 s
